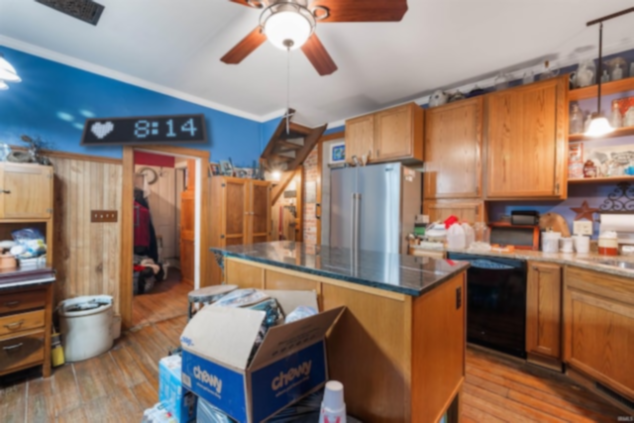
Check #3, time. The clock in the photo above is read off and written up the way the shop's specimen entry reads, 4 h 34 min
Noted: 8 h 14 min
